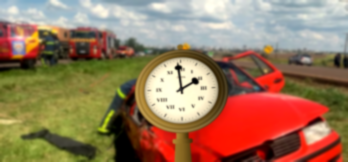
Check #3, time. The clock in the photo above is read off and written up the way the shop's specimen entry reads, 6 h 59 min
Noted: 1 h 59 min
